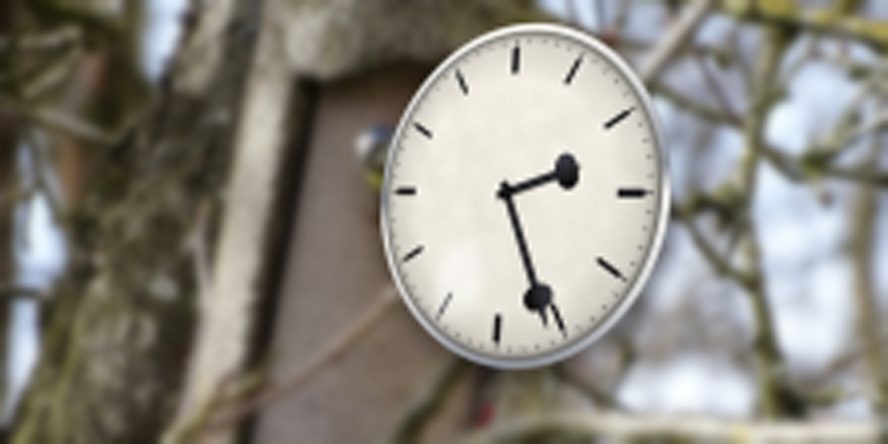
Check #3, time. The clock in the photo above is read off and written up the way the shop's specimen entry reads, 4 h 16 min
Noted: 2 h 26 min
